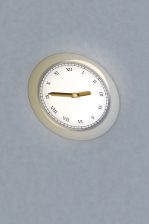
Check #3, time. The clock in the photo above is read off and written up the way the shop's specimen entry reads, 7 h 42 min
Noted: 2 h 46 min
